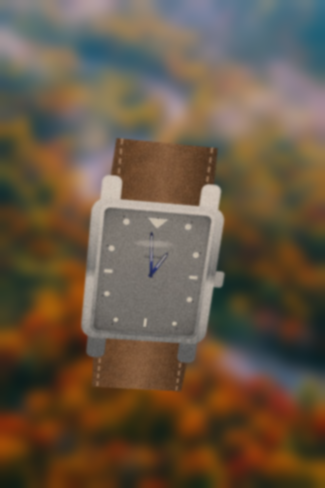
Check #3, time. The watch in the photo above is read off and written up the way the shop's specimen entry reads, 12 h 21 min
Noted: 12 h 59 min
